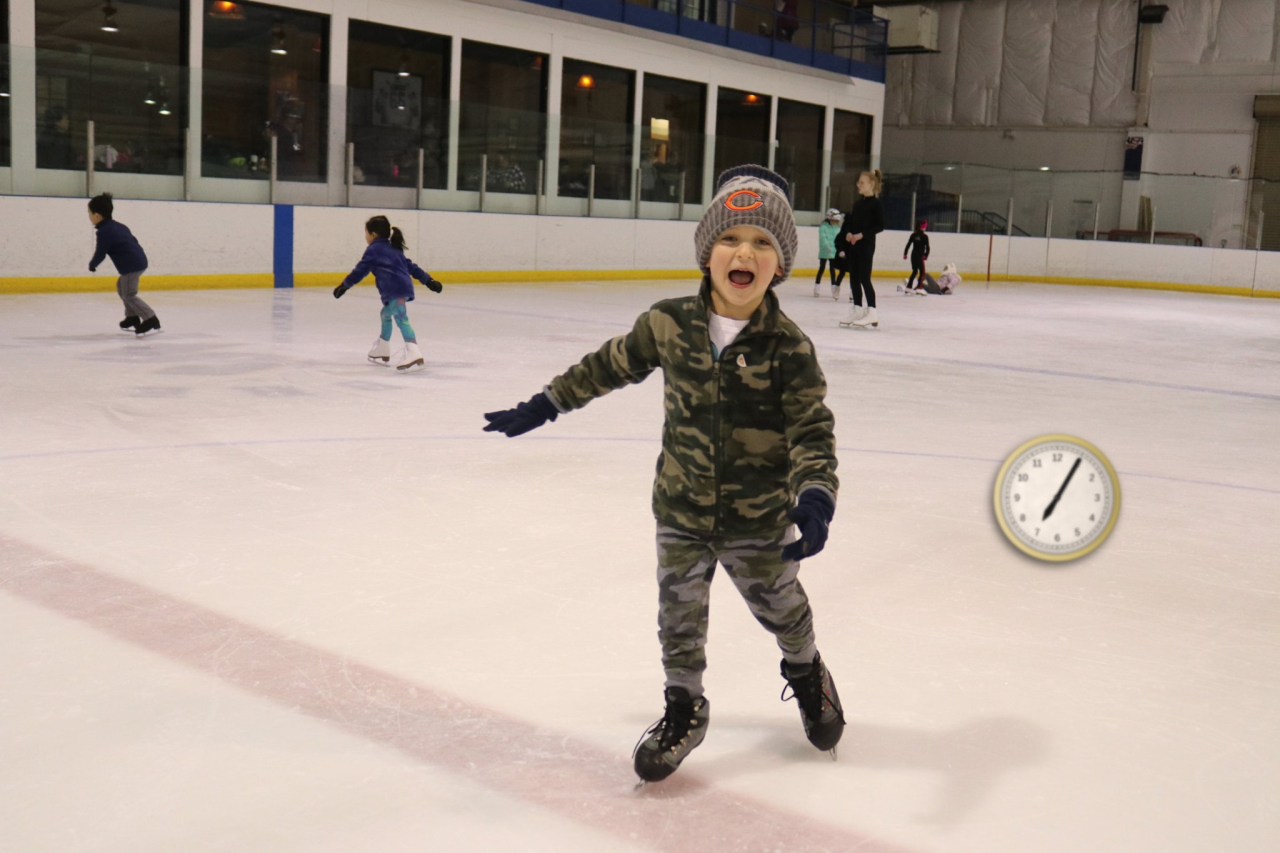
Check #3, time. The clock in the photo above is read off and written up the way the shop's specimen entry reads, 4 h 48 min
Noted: 7 h 05 min
